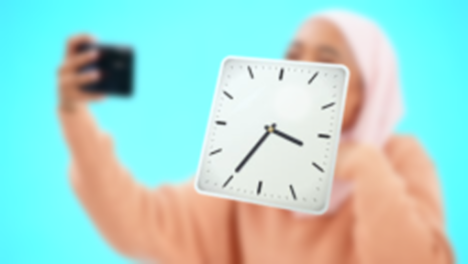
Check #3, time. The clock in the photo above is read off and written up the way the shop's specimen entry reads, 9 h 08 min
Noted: 3 h 35 min
